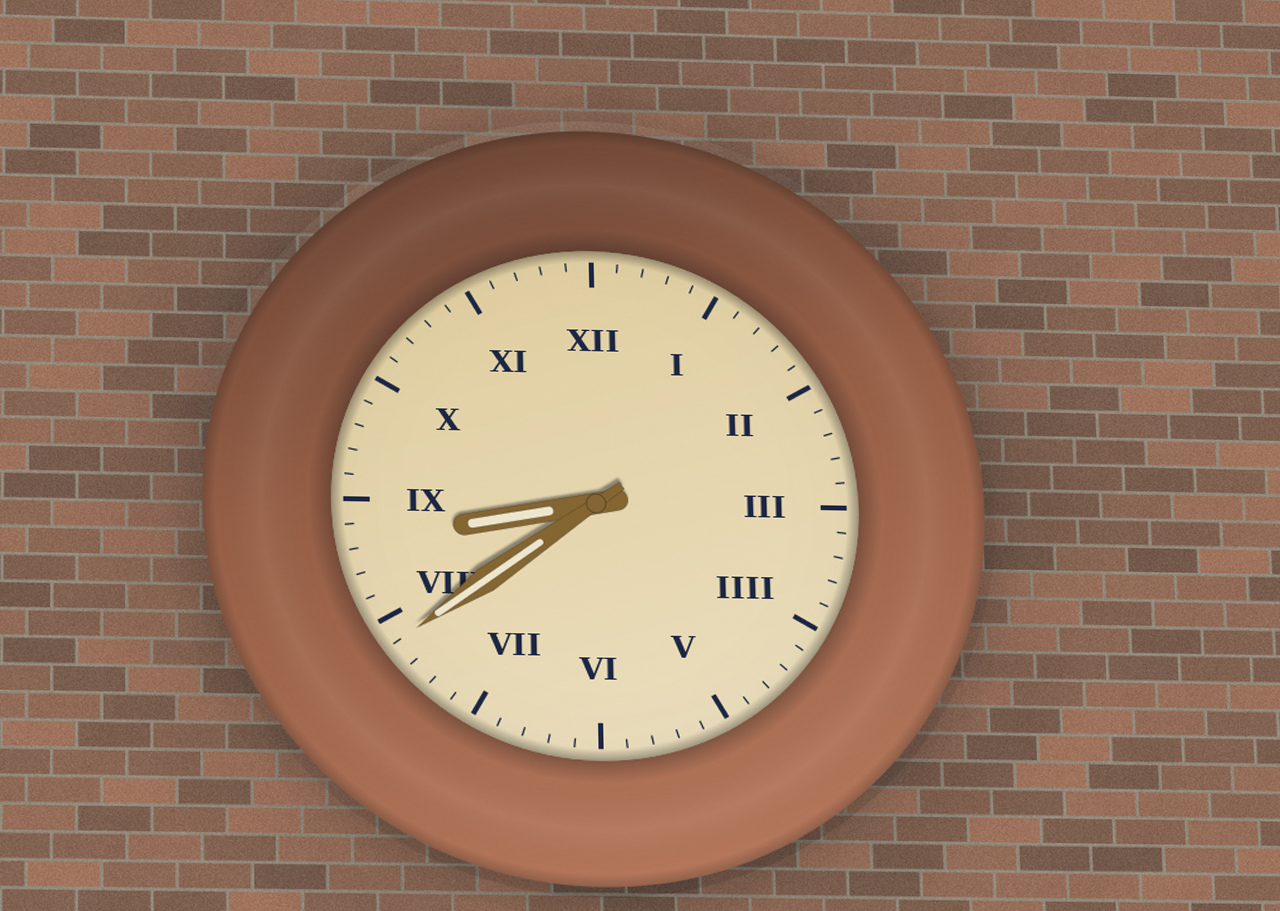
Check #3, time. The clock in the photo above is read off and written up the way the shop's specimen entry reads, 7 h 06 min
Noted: 8 h 39 min
